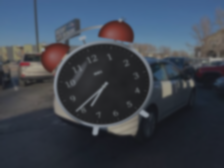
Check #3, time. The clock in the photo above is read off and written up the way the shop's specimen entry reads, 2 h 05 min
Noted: 7 h 41 min
